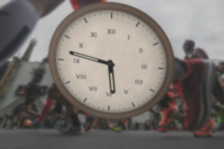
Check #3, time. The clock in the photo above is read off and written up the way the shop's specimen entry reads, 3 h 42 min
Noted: 5 h 47 min
